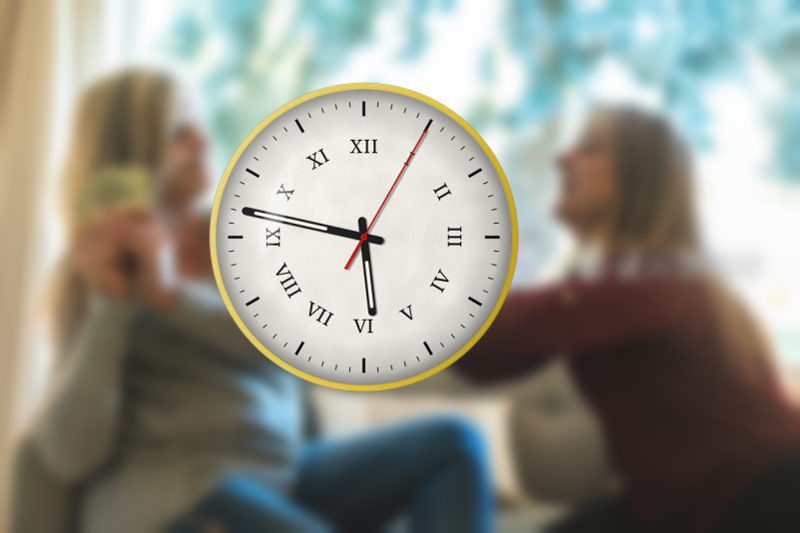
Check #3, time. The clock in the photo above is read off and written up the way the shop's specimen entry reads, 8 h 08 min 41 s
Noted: 5 h 47 min 05 s
